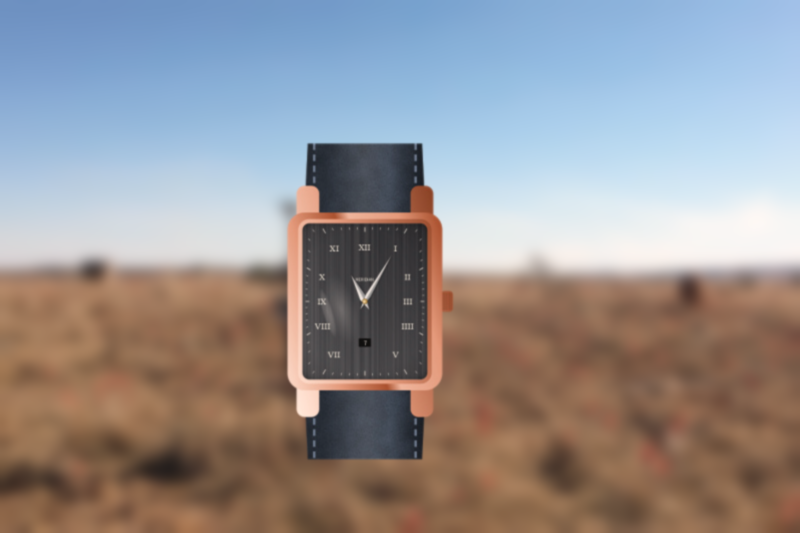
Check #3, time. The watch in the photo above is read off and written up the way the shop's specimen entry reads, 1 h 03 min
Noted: 11 h 05 min
